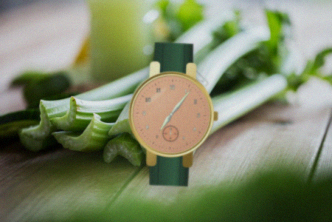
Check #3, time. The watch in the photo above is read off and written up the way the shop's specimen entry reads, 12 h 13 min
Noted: 7 h 06 min
